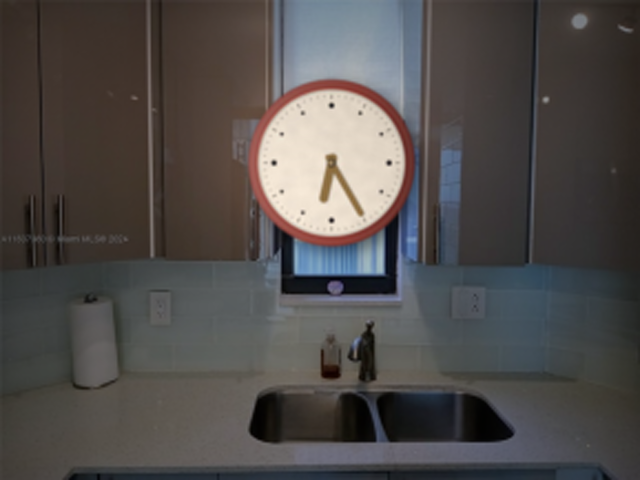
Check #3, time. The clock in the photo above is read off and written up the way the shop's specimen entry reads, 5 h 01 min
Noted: 6 h 25 min
